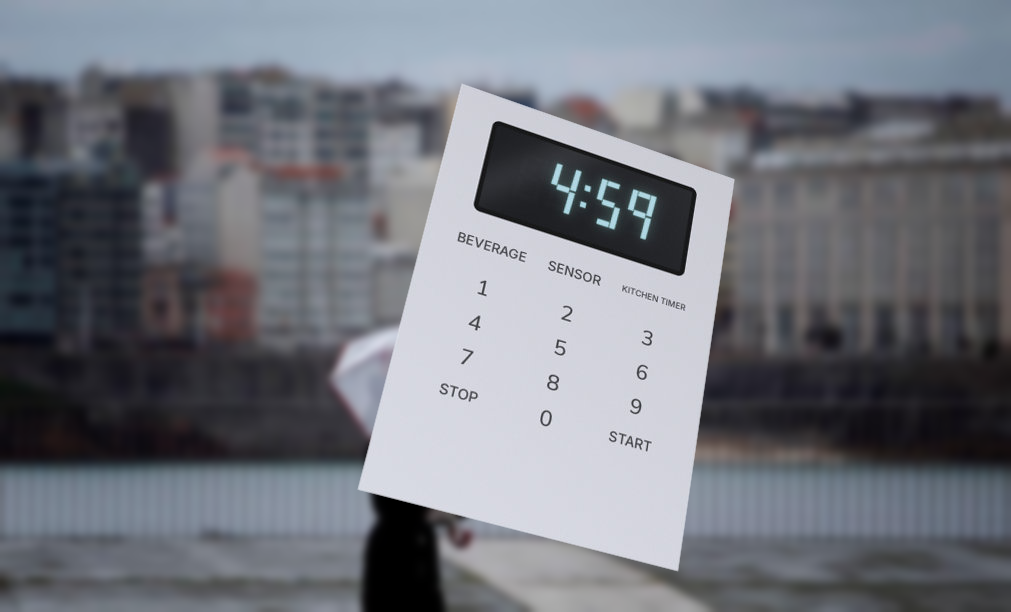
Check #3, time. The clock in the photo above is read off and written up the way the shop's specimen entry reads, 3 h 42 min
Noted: 4 h 59 min
